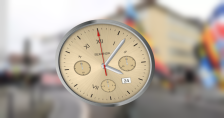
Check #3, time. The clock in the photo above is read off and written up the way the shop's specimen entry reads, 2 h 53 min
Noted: 4 h 07 min
